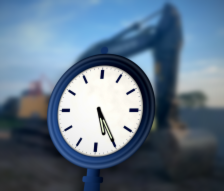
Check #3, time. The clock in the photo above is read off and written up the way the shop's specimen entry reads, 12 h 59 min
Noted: 5 h 25 min
